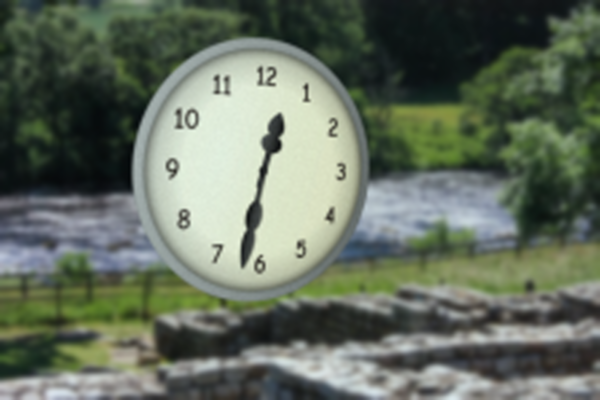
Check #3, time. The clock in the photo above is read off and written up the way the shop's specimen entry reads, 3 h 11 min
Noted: 12 h 32 min
